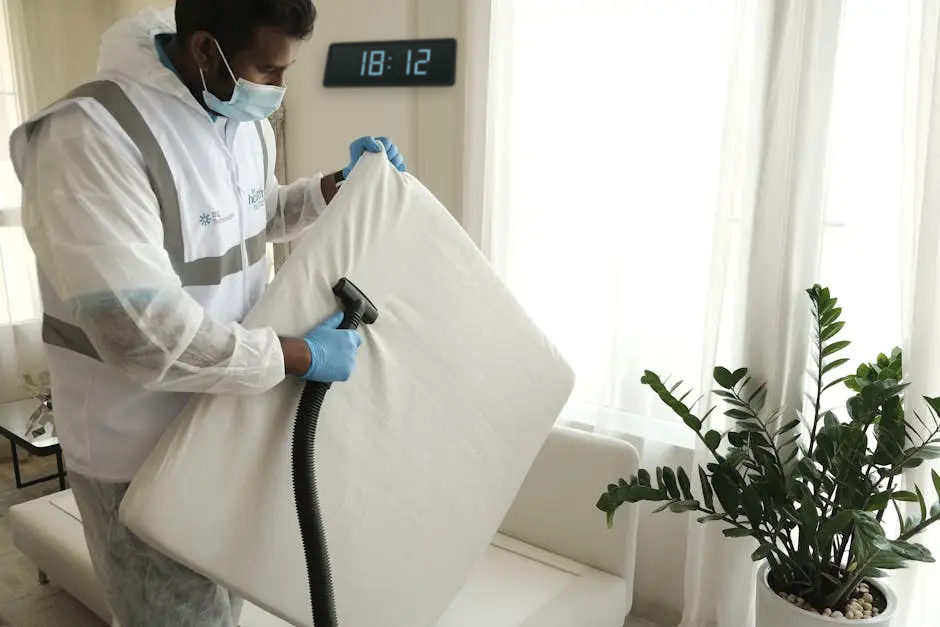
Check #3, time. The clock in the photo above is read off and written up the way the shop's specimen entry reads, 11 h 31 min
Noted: 18 h 12 min
